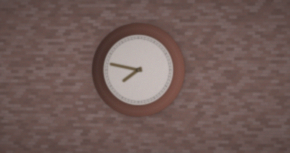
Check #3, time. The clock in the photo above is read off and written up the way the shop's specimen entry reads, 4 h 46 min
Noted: 7 h 47 min
